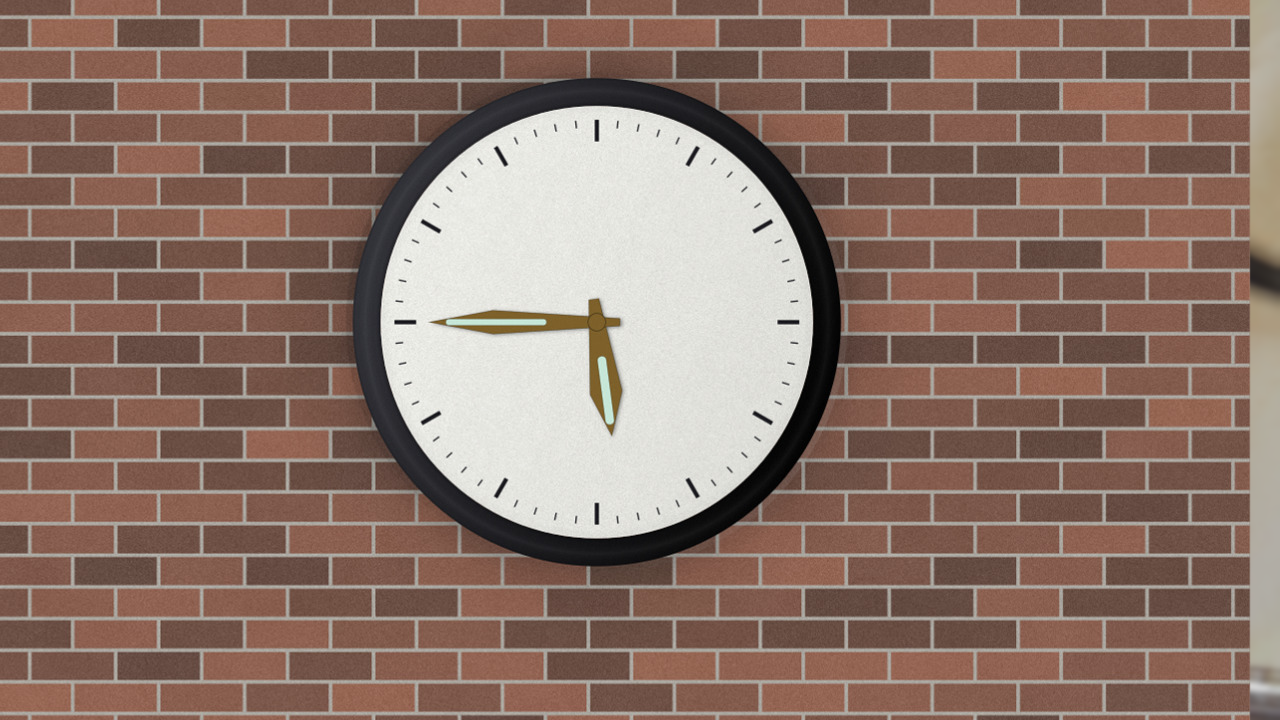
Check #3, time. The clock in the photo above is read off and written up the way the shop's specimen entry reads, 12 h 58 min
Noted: 5 h 45 min
